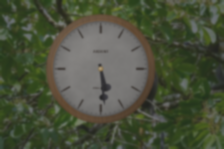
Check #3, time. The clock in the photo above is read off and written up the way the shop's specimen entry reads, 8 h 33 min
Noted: 5 h 29 min
